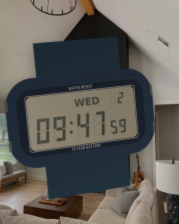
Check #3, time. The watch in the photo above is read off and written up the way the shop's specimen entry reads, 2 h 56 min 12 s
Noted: 9 h 47 min 59 s
